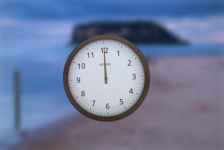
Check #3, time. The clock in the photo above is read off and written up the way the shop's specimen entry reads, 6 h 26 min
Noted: 12 h 00 min
